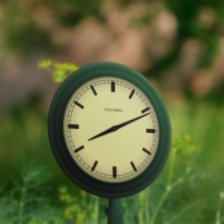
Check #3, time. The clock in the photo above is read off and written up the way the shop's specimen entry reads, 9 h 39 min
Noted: 8 h 11 min
